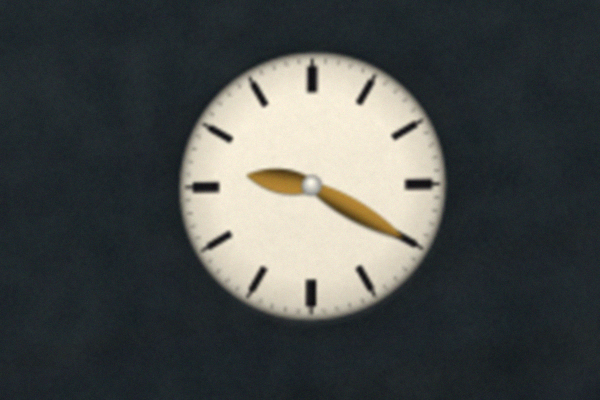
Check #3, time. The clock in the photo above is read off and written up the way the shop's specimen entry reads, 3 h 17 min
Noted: 9 h 20 min
